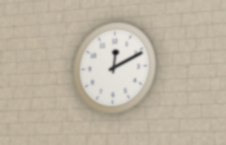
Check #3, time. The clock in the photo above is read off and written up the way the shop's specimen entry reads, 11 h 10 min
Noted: 12 h 11 min
